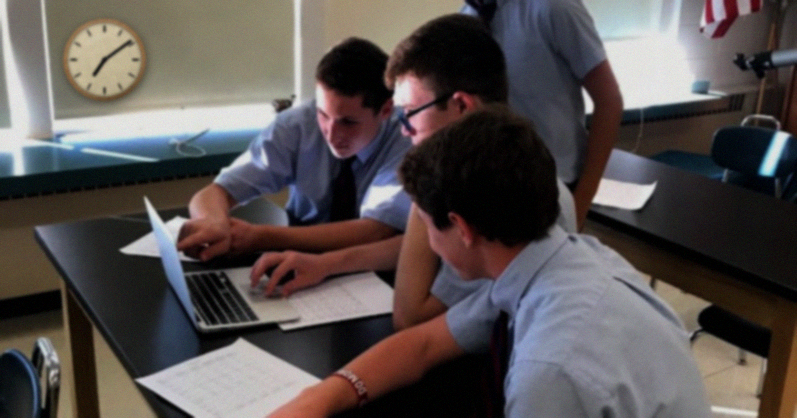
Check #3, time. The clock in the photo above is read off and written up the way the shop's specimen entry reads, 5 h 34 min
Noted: 7 h 09 min
